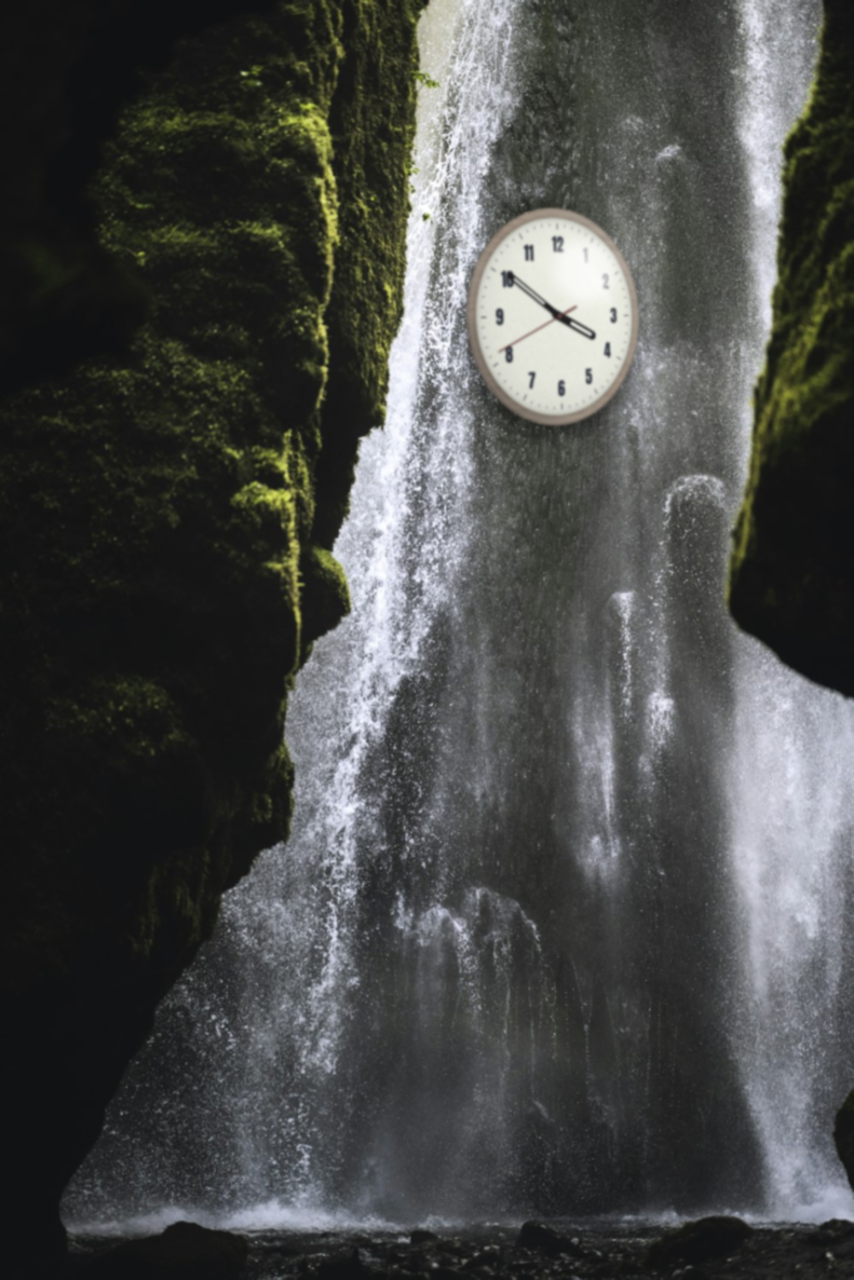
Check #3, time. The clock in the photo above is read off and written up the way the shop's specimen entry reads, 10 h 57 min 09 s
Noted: 3 h 50 min 41 s
